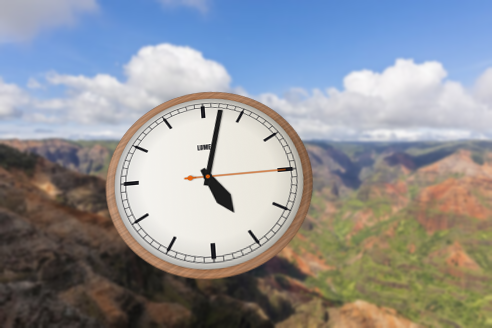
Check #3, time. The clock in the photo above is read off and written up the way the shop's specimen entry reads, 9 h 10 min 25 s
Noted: 5 h 02 min 15 s
